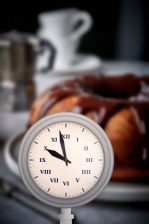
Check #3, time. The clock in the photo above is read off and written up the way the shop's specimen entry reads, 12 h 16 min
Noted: 9 h 58 min
